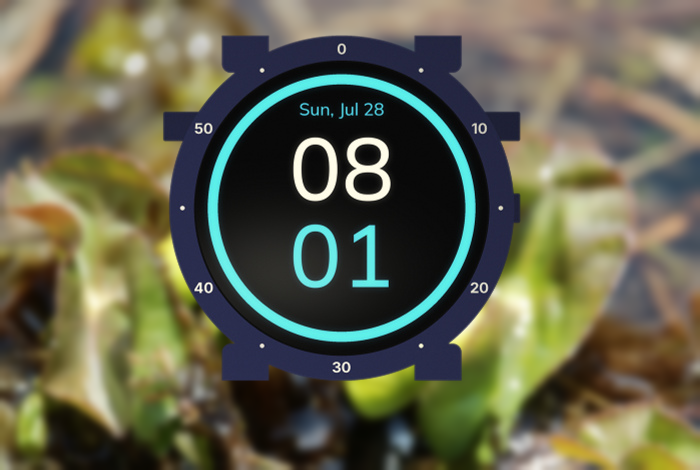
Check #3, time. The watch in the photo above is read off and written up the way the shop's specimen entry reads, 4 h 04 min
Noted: 8 h 01 min
